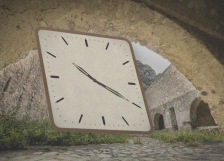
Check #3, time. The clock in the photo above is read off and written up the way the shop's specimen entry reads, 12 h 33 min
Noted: 10 h 20 min
